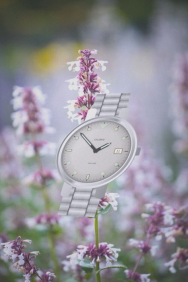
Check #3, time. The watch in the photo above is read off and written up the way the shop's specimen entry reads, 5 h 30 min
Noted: 1 h 52 min
